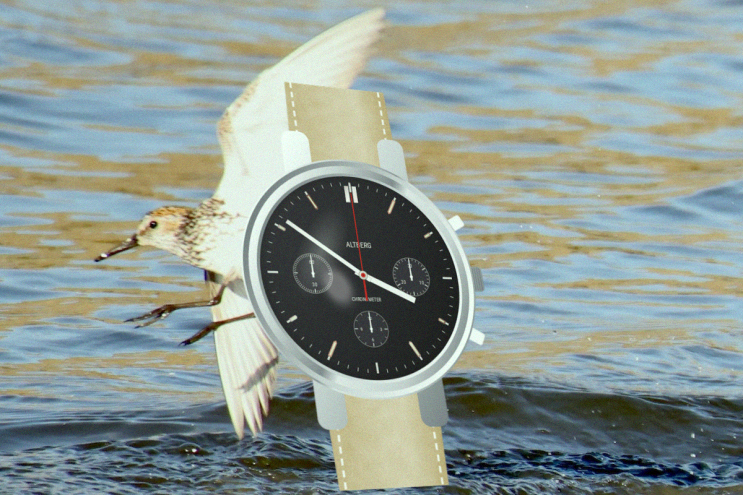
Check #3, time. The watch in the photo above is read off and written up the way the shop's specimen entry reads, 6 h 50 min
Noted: 3 h 51 min
